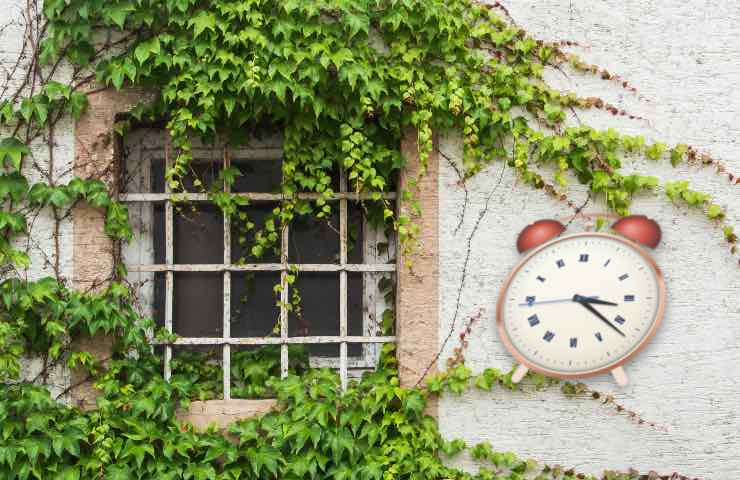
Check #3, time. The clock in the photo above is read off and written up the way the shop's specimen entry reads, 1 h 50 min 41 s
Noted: 3 h 21 min 44 s
